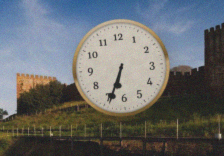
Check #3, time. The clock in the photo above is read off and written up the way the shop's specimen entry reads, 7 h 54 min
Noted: 6 h 34 min
